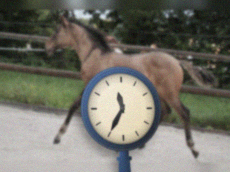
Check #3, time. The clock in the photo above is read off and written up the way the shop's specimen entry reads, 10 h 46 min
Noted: 11 h 35 min
